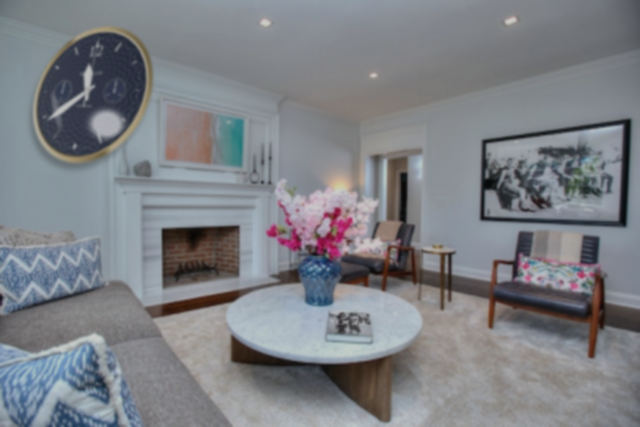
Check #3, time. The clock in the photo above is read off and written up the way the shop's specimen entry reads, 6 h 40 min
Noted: 11 h 39 min
